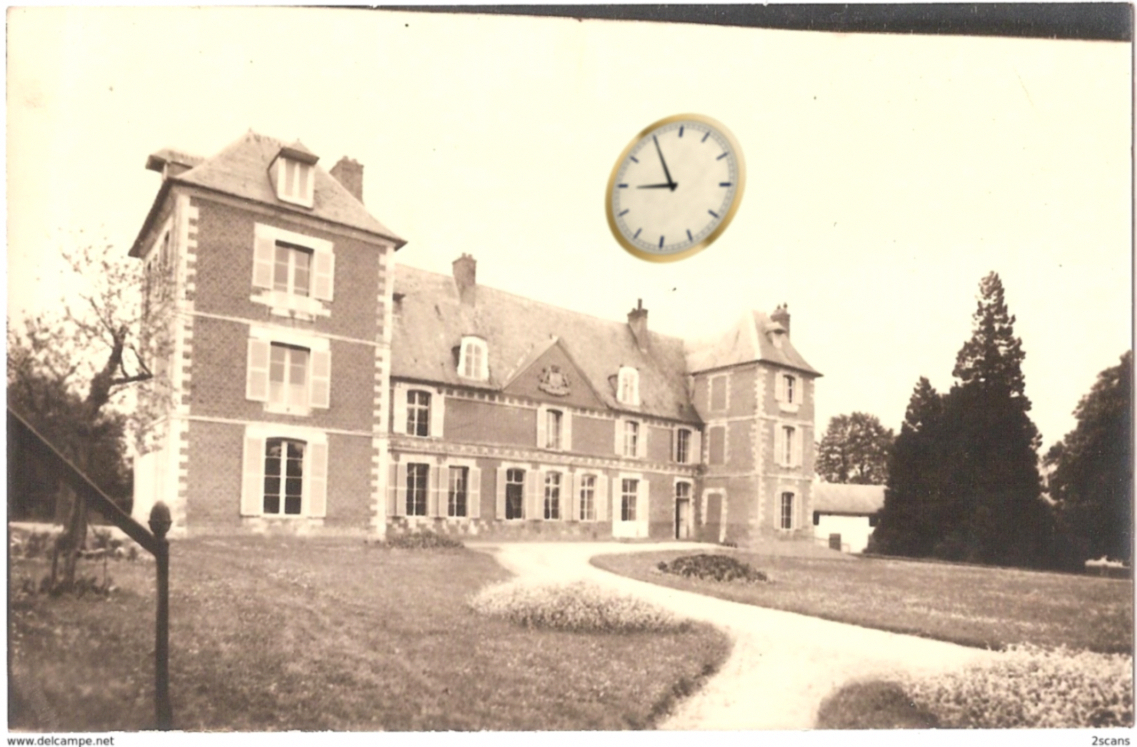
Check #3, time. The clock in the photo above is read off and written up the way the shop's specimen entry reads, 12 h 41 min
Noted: 8 h 55 min
